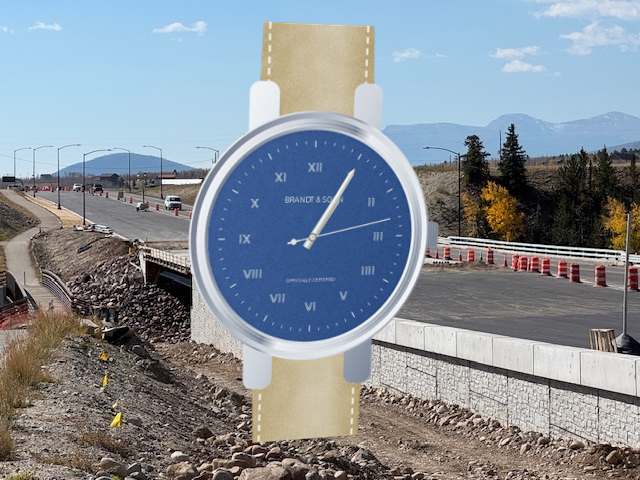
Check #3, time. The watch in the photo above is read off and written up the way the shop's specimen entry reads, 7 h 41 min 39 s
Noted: 1 h 05 min 13 s
